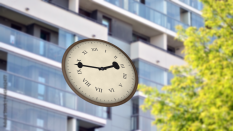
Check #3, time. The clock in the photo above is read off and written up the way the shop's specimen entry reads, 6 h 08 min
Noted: 2 h 48 min
